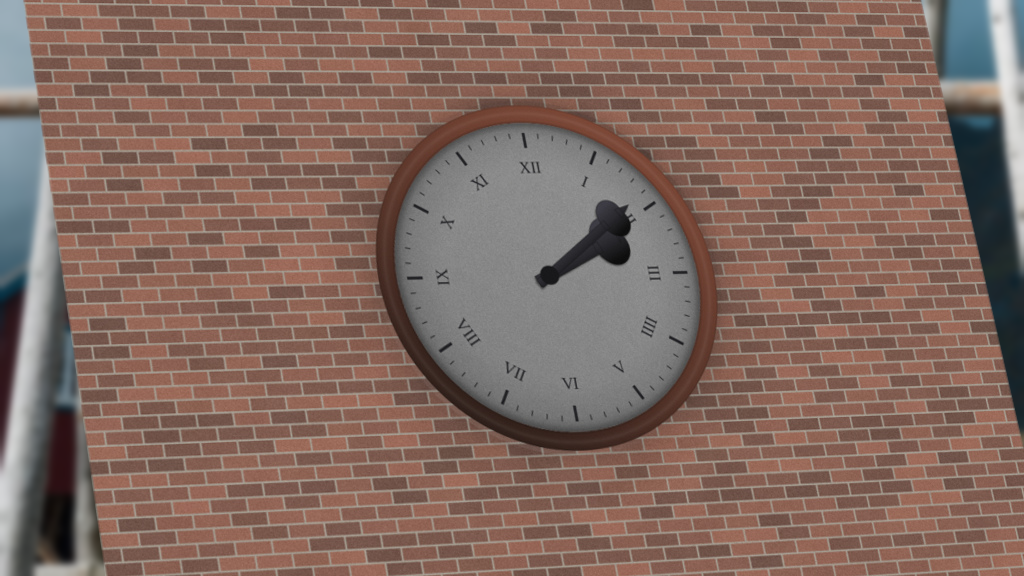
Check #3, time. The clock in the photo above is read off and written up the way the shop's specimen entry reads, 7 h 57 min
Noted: 2 h 09 min
